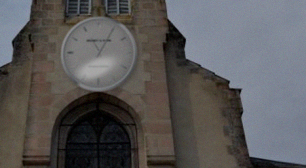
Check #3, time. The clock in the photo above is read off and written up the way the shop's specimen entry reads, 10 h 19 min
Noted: 11 h 05 min
